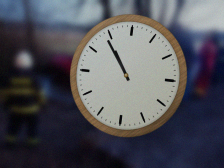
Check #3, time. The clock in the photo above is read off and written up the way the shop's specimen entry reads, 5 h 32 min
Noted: 10 h 54 min
